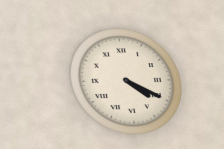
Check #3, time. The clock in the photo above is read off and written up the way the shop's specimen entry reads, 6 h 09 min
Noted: 4 h 20 min
